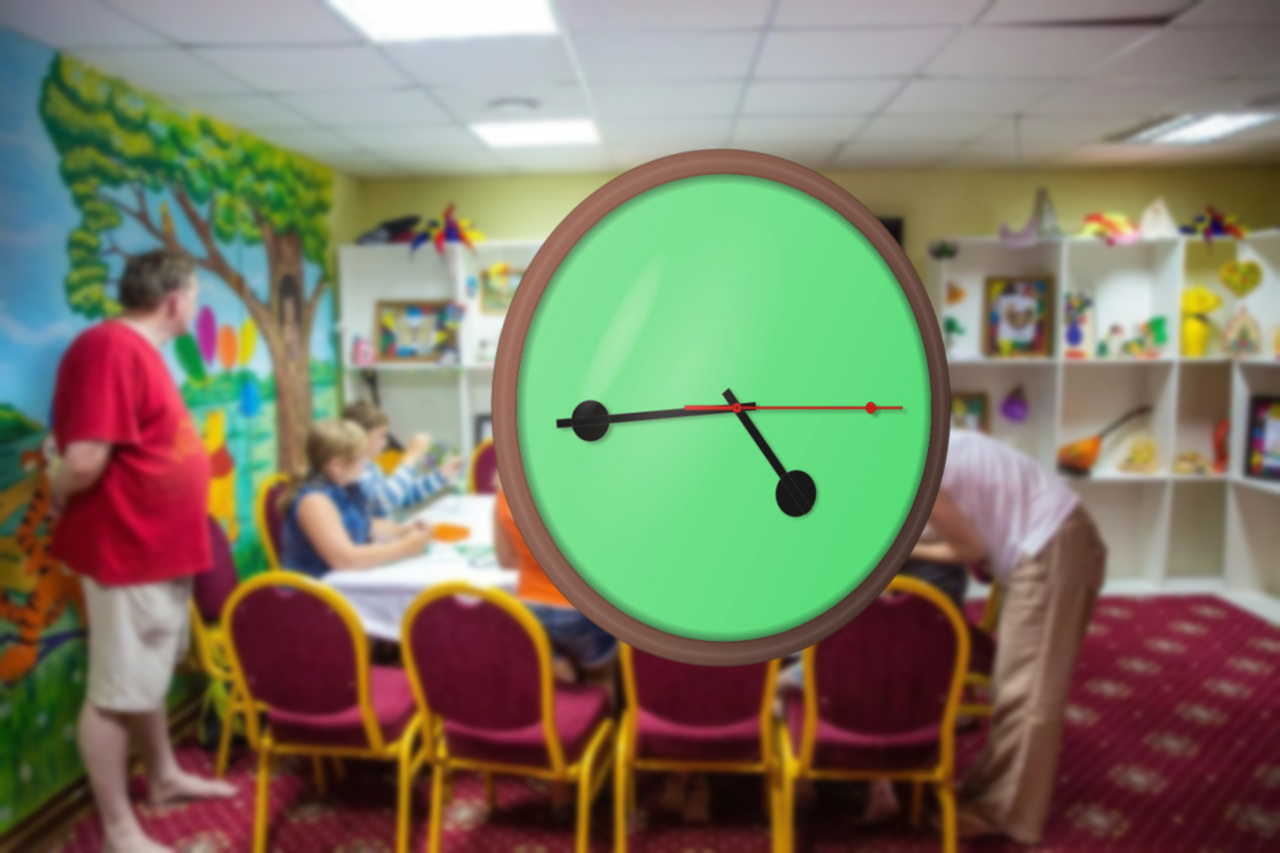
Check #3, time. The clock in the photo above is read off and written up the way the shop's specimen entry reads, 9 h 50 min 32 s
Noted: 4 h 44 min 15 s
